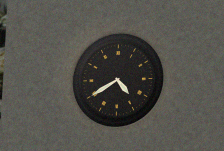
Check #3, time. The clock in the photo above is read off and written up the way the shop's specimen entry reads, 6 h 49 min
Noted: 4 h 40 min
